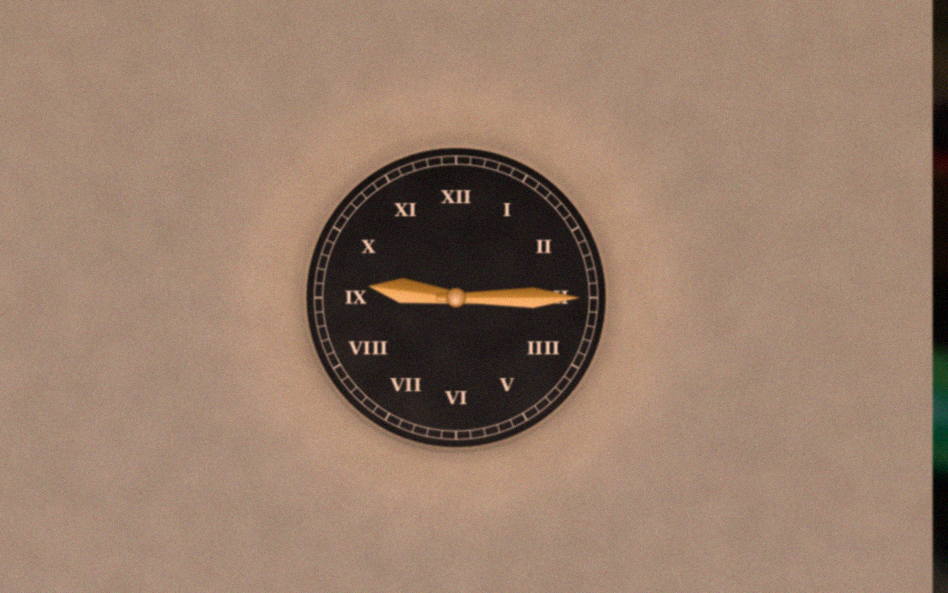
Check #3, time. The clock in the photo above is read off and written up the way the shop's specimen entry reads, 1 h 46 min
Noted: 9 h 15 min
